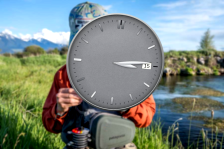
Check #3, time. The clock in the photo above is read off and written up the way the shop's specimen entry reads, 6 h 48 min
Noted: 3 h 14 min
